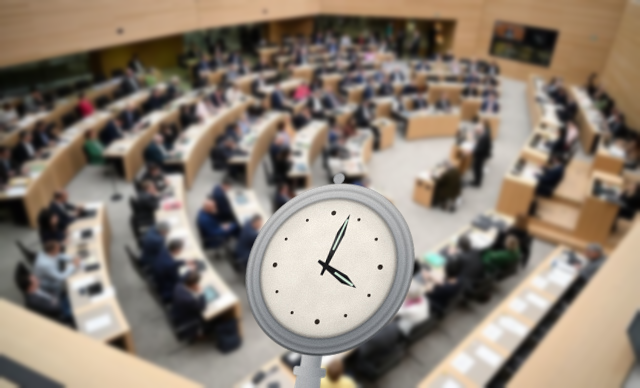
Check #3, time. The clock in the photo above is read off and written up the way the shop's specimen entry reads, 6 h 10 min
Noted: 4 h 03 min
